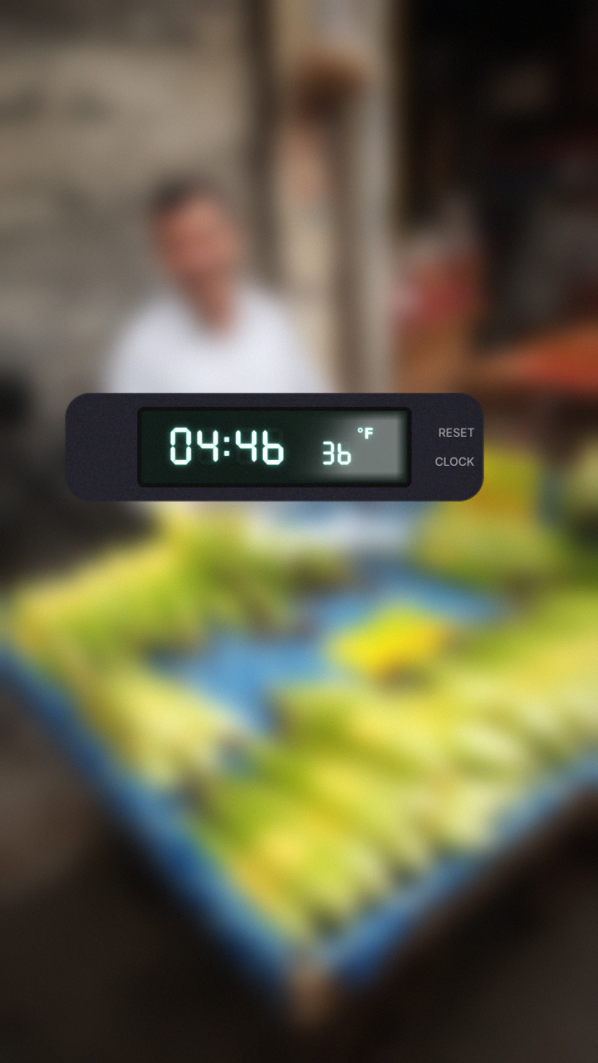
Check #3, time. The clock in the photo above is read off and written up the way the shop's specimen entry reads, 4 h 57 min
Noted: 4 h 46 min
